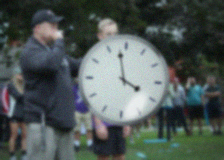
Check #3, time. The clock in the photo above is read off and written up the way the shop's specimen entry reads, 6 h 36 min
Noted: 3 h 58 min
